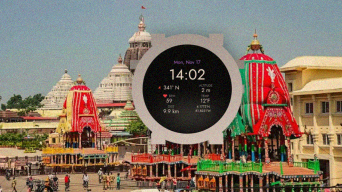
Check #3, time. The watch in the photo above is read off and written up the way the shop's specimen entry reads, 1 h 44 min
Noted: 14 h 02 min
